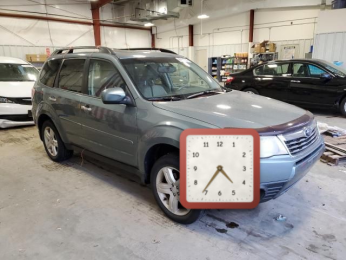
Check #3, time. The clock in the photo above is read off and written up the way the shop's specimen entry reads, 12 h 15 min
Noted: 4 h 36 min
